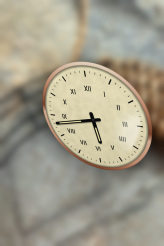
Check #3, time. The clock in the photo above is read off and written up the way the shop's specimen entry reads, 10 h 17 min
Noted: 5 h 43 min
